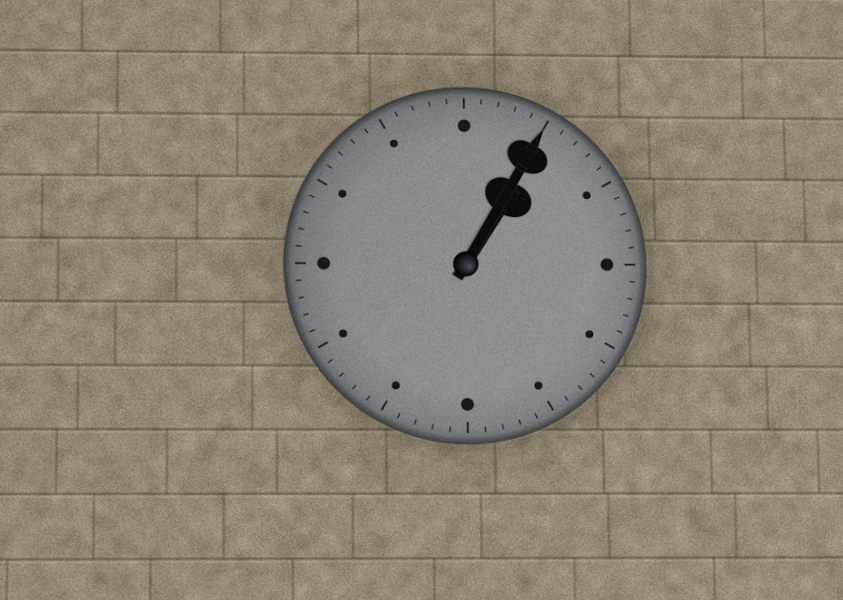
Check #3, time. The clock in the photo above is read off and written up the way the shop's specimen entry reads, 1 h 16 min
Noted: 1 h 05 min
